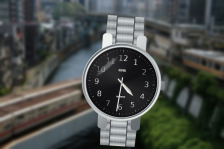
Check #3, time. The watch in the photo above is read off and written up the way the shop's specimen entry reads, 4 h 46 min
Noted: 4 h 31 min
